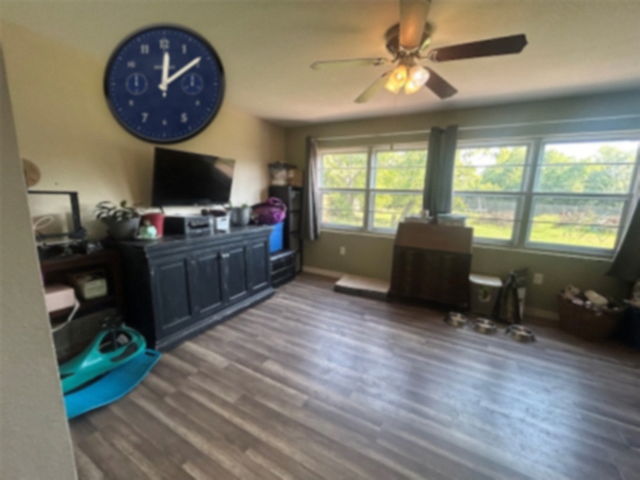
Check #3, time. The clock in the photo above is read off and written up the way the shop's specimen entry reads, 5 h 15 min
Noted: 12 h 09 min
